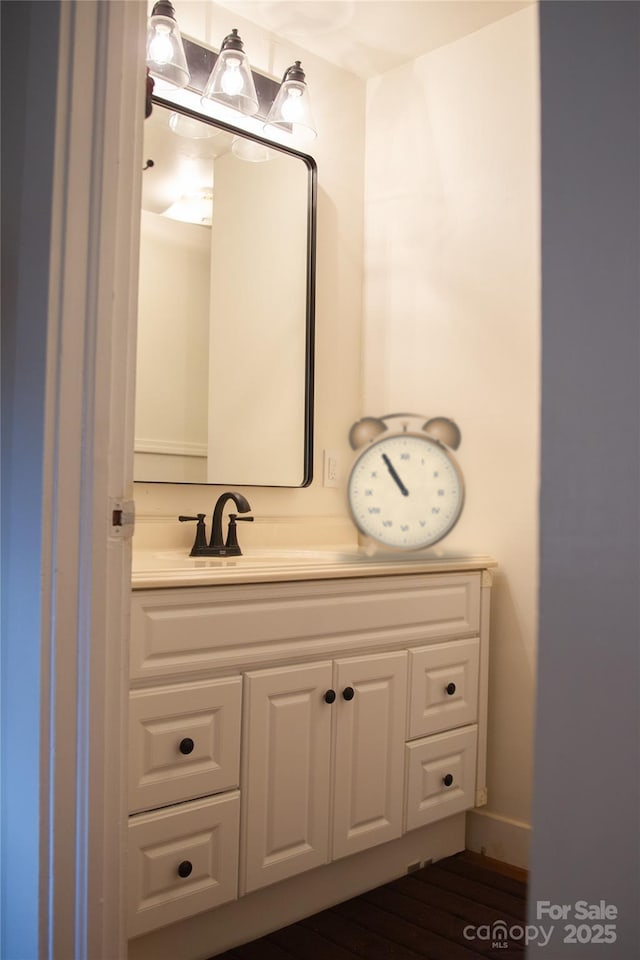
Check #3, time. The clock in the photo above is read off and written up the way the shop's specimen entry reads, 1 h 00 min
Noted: 10 h 55 min
